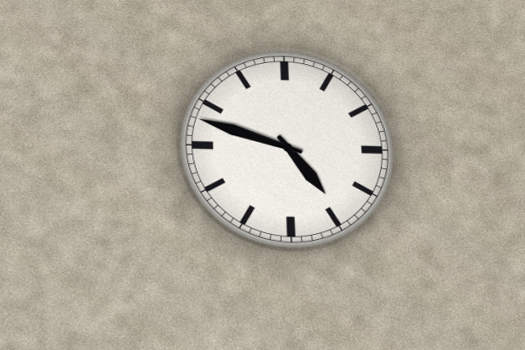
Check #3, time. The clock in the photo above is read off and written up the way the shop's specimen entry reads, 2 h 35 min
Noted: 4 h 48 min
